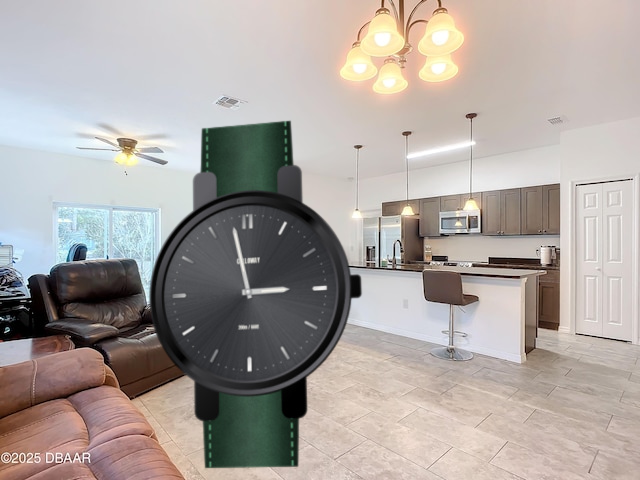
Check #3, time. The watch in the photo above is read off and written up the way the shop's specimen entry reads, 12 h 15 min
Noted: 2 h 58 min
